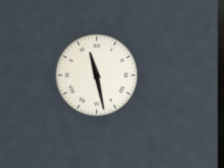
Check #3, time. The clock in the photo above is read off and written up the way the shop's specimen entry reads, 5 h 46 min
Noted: 11 h 28 min
